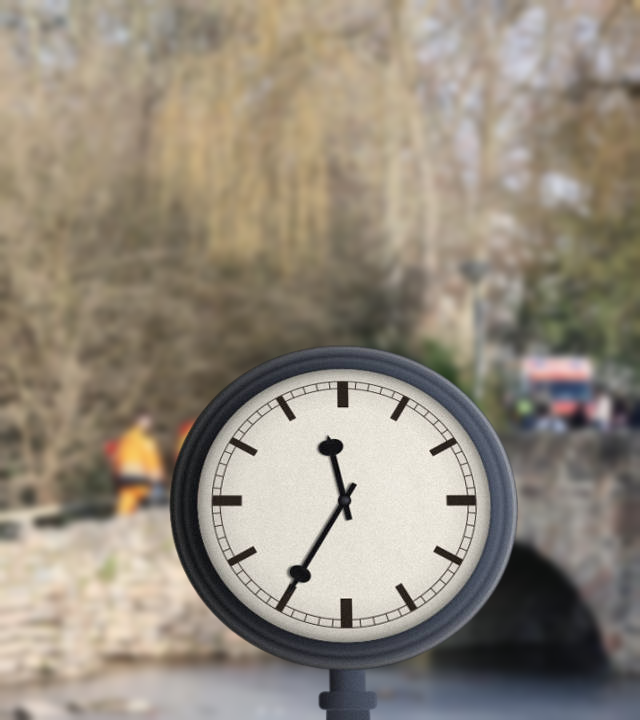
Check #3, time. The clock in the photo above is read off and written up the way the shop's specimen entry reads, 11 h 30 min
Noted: 11 h 35 min
